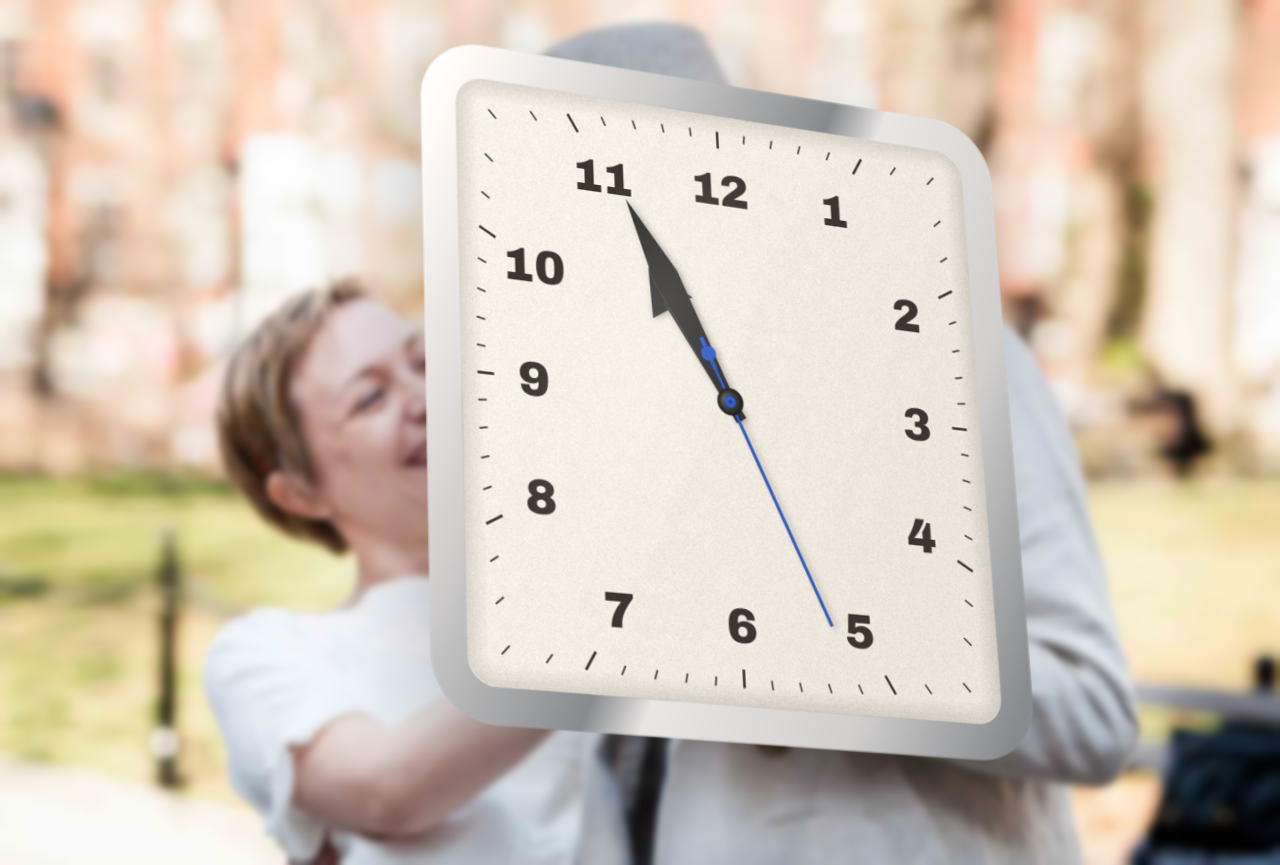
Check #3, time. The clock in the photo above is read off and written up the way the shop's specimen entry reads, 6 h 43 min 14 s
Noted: 10 h 55 min 26 s
